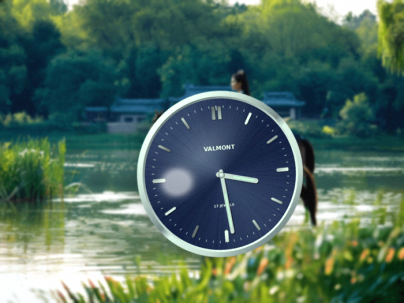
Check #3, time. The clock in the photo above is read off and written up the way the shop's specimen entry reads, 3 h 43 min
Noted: 3 h 29 min
